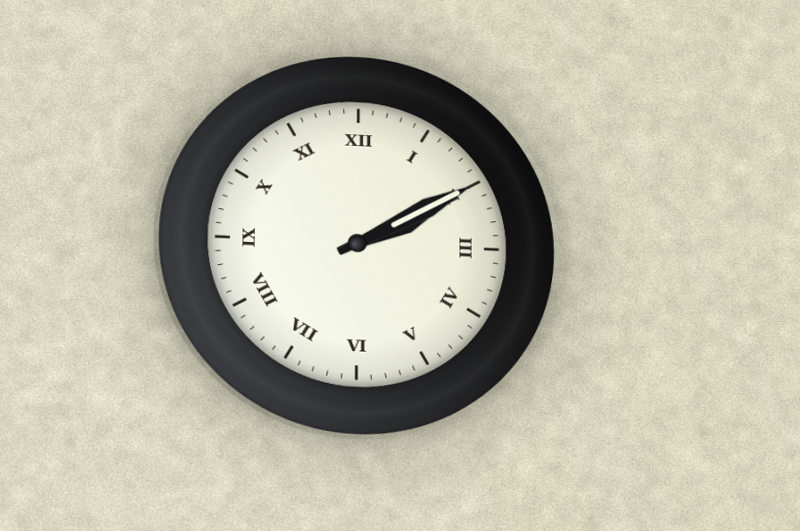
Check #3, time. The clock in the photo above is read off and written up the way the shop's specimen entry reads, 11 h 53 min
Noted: 2 h 10 min
